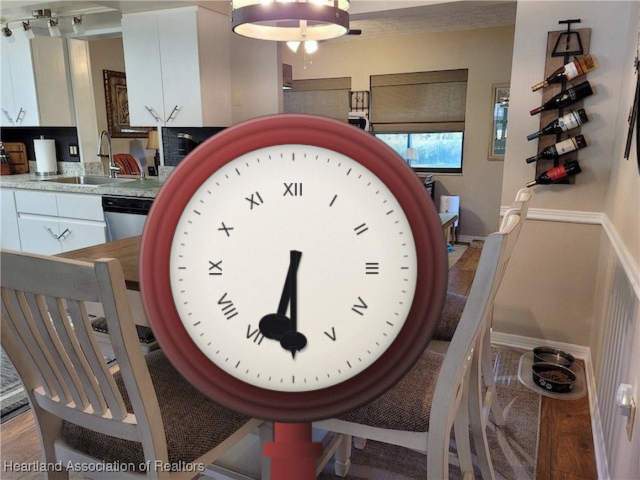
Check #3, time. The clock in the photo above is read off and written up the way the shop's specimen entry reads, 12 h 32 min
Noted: 6 h 30 min
